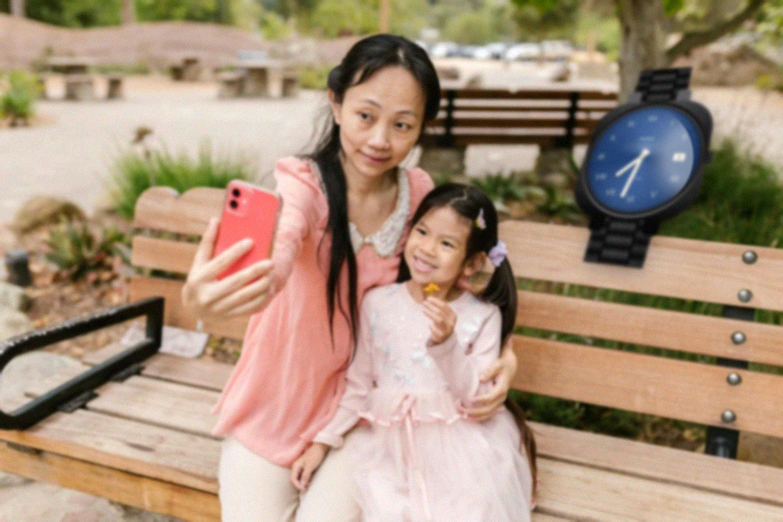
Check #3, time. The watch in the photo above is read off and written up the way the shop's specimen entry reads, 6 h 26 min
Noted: 7 h 32 min
